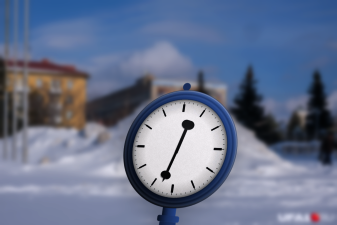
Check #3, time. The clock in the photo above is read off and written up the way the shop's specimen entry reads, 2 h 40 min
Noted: 12 h 33 min
